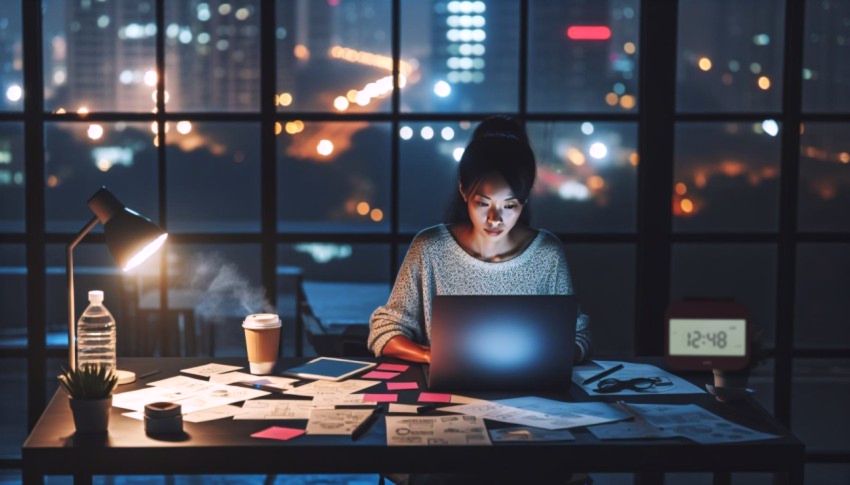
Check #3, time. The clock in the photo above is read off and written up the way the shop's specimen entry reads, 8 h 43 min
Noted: 12 h 48 min
